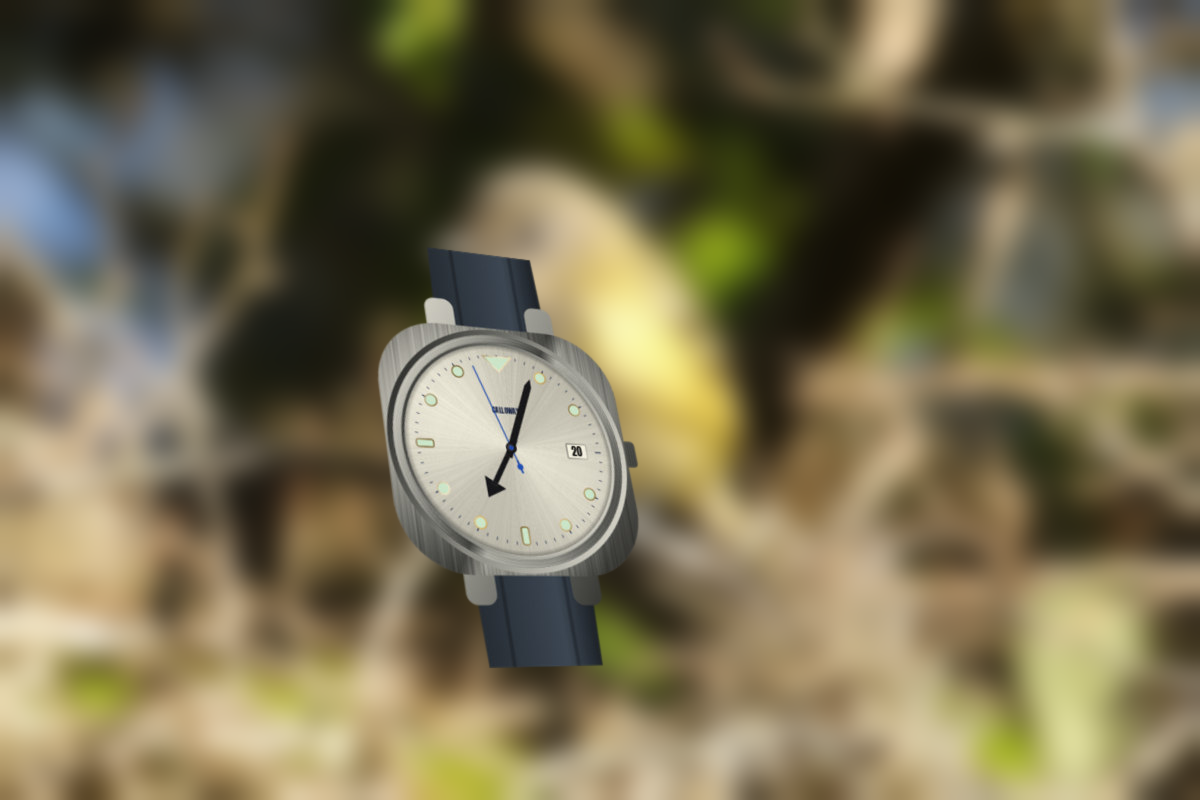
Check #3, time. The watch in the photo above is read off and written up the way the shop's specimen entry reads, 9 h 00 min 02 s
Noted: 7 h 03 min 57 s
